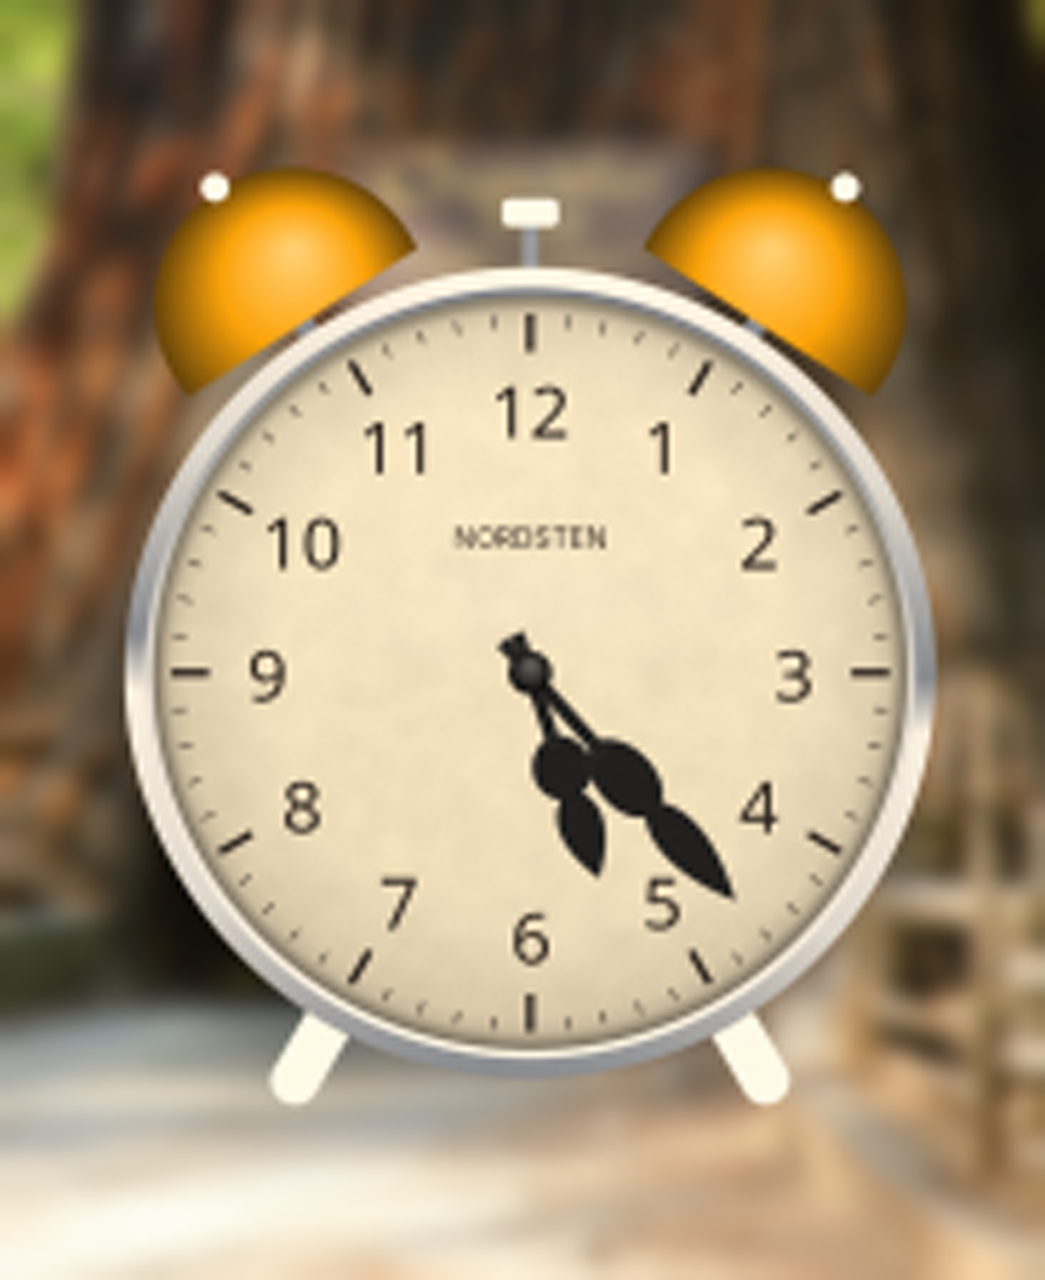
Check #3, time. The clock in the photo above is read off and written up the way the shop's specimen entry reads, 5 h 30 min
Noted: 5 h 23 min
